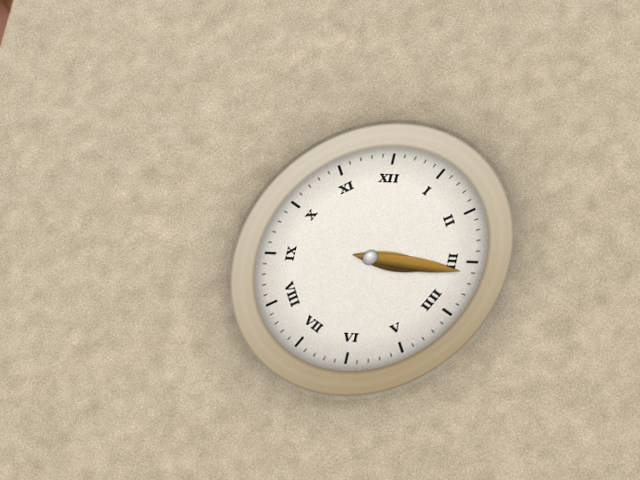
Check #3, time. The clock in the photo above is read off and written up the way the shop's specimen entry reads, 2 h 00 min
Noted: 3 h 16 min
